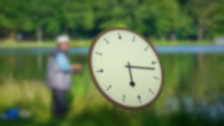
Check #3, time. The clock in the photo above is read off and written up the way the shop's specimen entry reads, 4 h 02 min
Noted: 6 h 17 min
